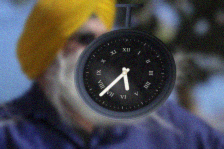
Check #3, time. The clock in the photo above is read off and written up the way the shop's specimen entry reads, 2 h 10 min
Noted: 5 h 37 min
